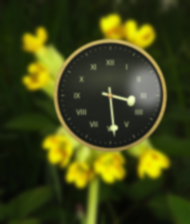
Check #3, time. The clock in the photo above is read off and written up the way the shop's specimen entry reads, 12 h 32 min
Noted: 3 h 29 min
